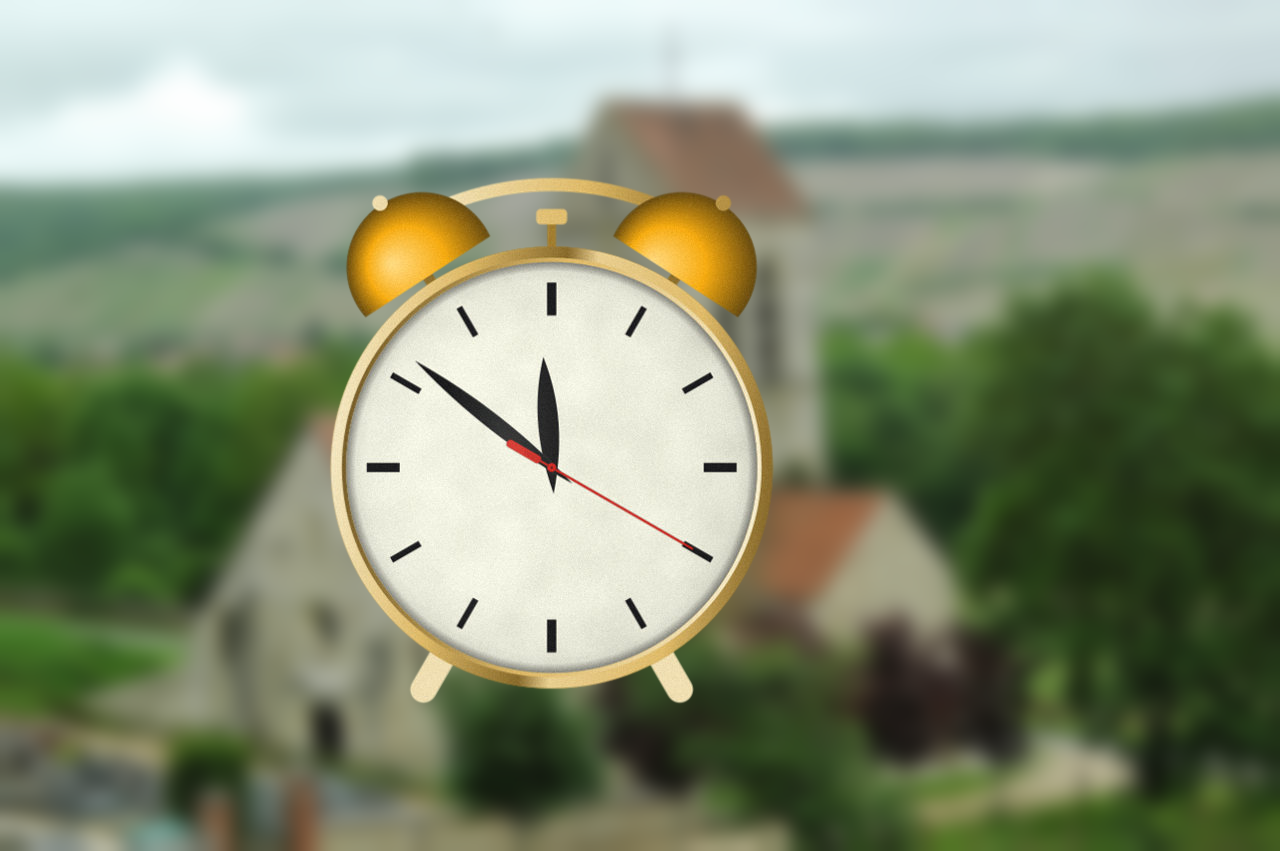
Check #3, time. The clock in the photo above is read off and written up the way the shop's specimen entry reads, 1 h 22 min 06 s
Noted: 11 h 51 min 20 s
